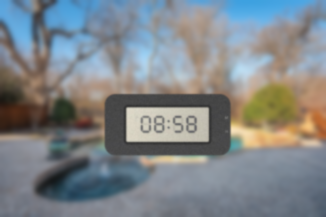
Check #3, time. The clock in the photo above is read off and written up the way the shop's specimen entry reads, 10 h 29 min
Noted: 8 h 58 min
